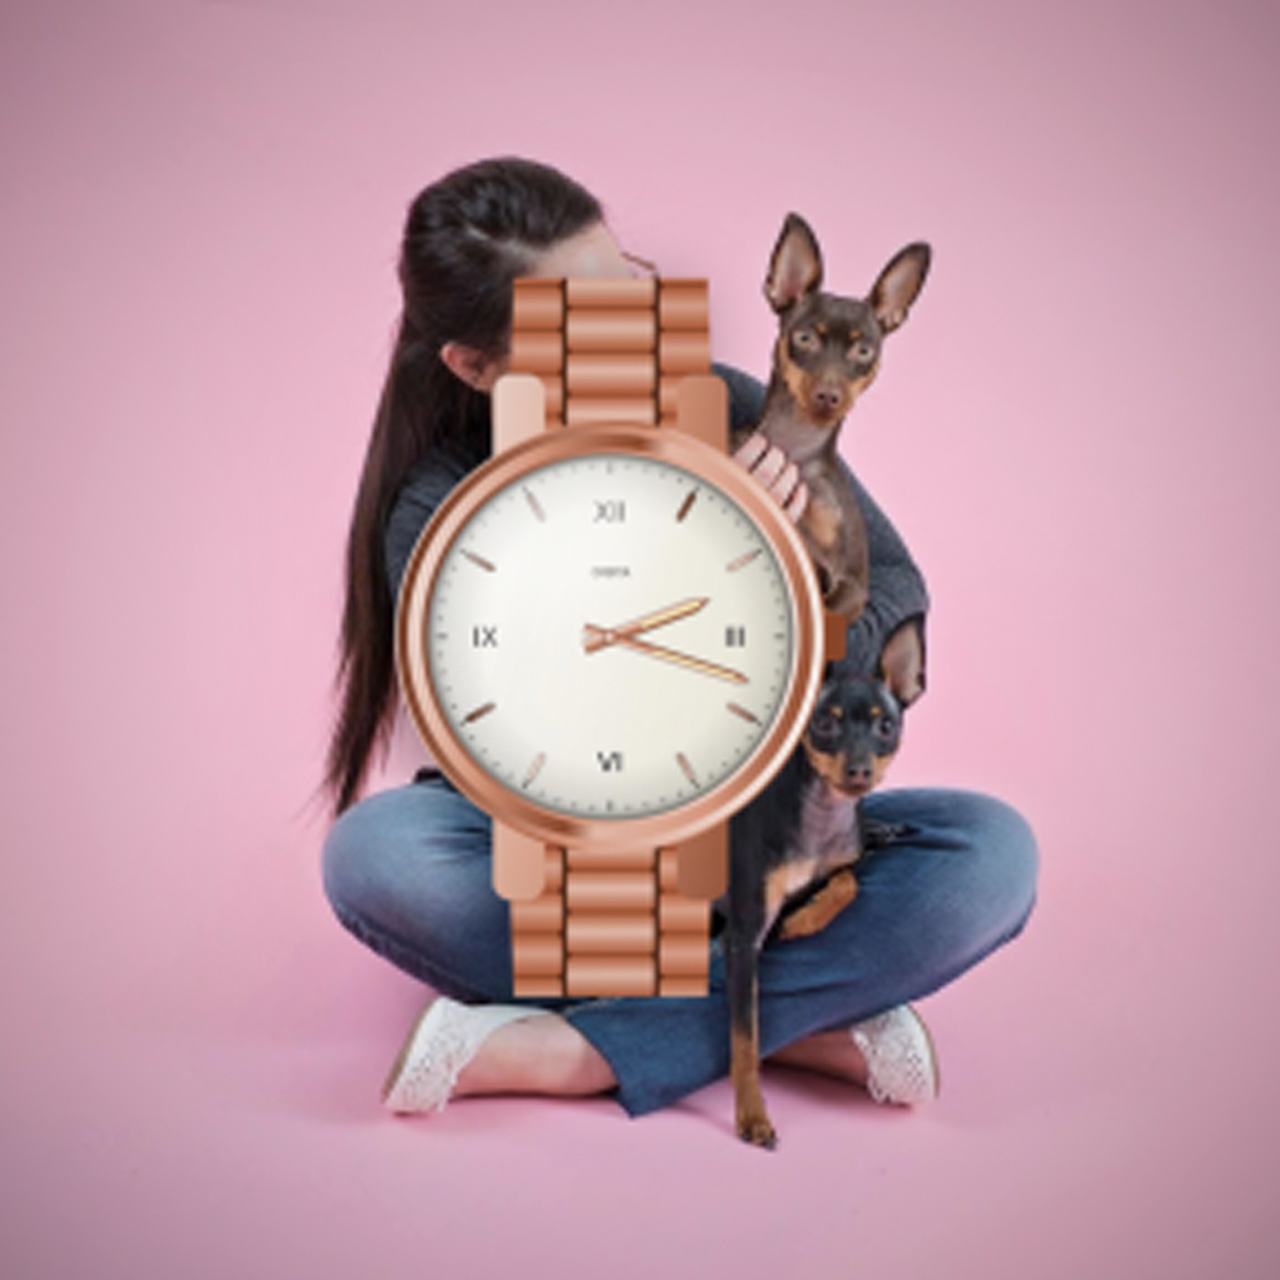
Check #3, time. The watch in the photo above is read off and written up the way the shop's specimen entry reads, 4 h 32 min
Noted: 2 h 18 min
